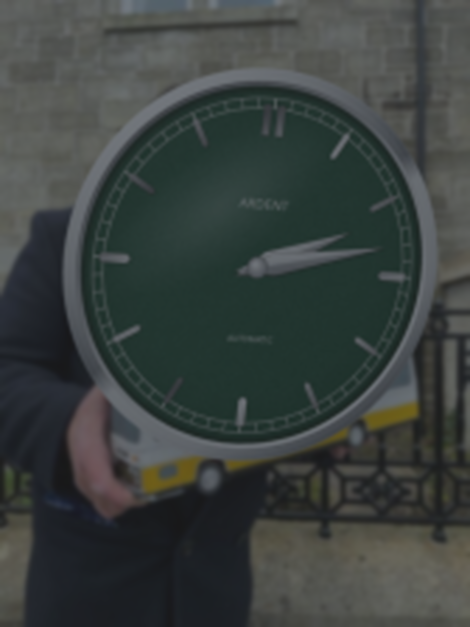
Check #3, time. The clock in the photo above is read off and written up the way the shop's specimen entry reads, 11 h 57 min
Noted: 2 h 13 min
